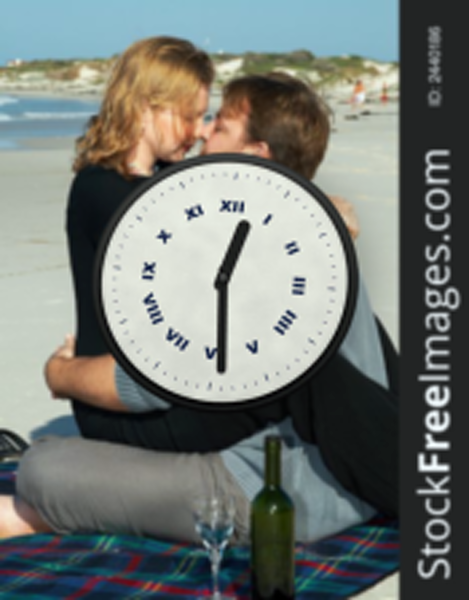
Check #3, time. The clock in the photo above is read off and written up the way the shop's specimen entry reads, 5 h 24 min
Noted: 12 h 29 min
